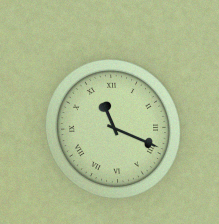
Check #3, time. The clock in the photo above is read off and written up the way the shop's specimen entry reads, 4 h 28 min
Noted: 11 h 19 min
